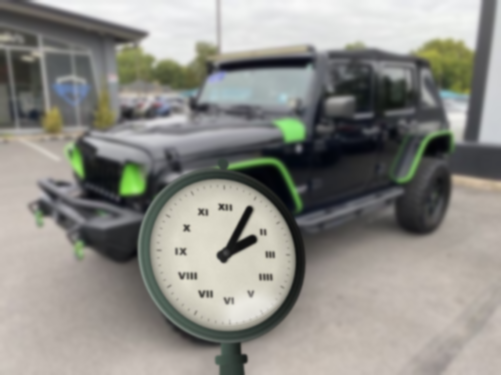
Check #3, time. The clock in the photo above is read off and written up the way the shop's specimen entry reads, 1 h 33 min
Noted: 2 h 05 min
